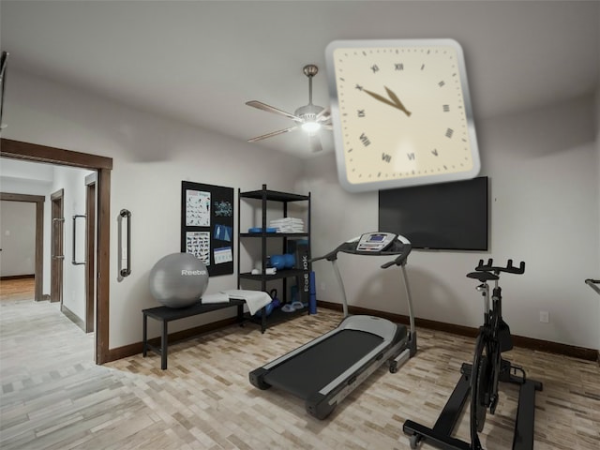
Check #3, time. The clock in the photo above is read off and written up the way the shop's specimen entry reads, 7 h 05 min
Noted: 10 h 50 min
